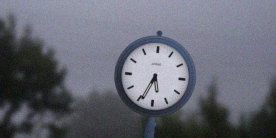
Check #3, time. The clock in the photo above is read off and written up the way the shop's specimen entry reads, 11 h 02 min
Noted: 5 h 34 min
